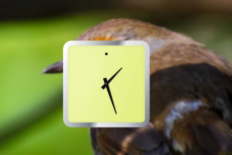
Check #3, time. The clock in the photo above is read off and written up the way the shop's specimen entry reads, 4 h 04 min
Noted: 1 h 27 min
